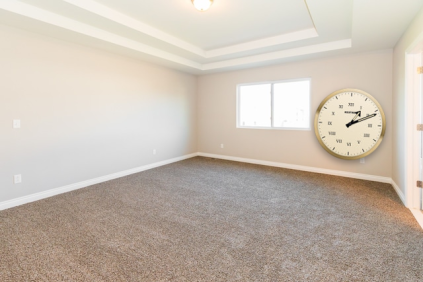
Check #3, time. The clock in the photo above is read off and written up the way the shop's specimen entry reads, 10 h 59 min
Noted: 1 h 11 min
